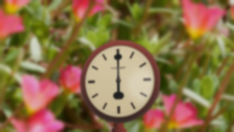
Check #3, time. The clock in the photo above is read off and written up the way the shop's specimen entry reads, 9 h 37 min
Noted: 6 h 00 min
